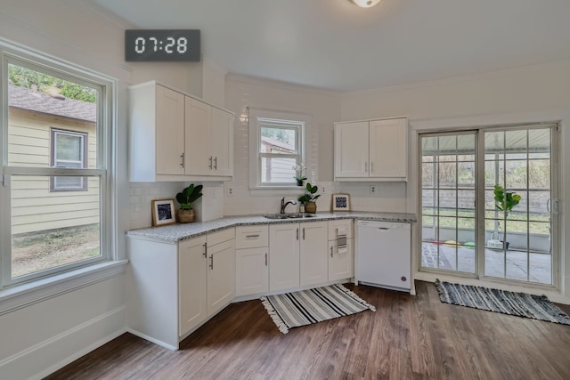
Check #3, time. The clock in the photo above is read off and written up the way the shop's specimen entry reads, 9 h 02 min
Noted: 7 h 28 min
